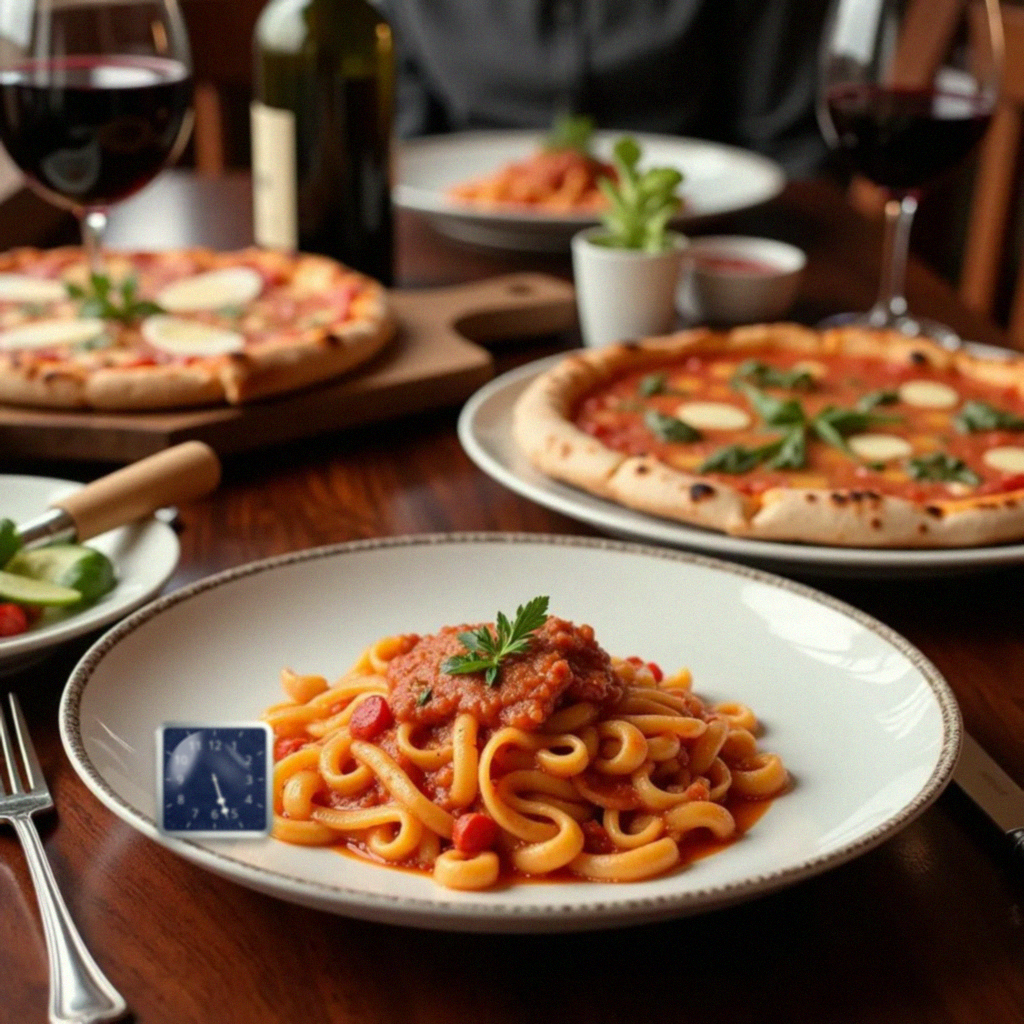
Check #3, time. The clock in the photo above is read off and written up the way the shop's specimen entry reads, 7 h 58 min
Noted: 5 h 27 min
